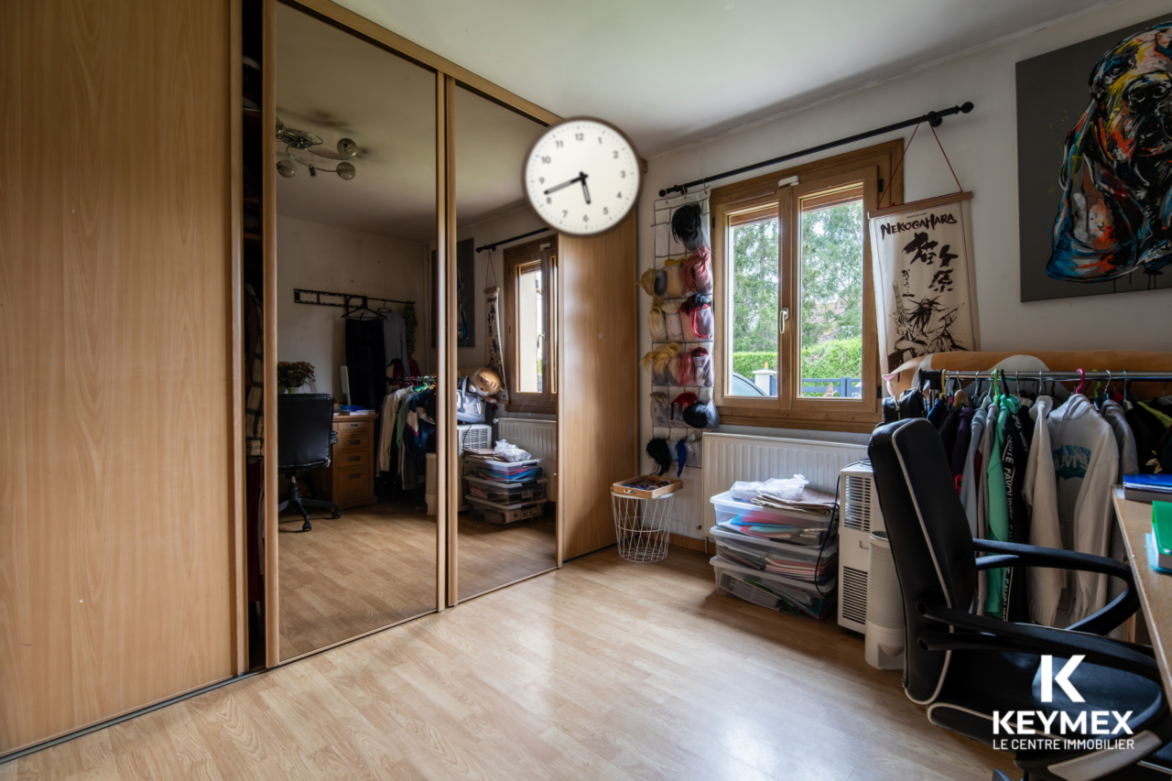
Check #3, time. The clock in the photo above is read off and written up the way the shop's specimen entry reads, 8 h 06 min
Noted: 5 h 42 min
